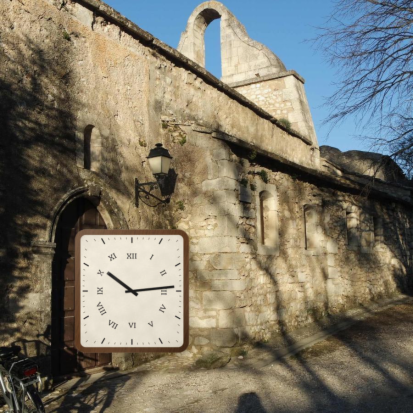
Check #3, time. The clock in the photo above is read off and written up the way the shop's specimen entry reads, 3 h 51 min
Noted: 10 h 14 min
